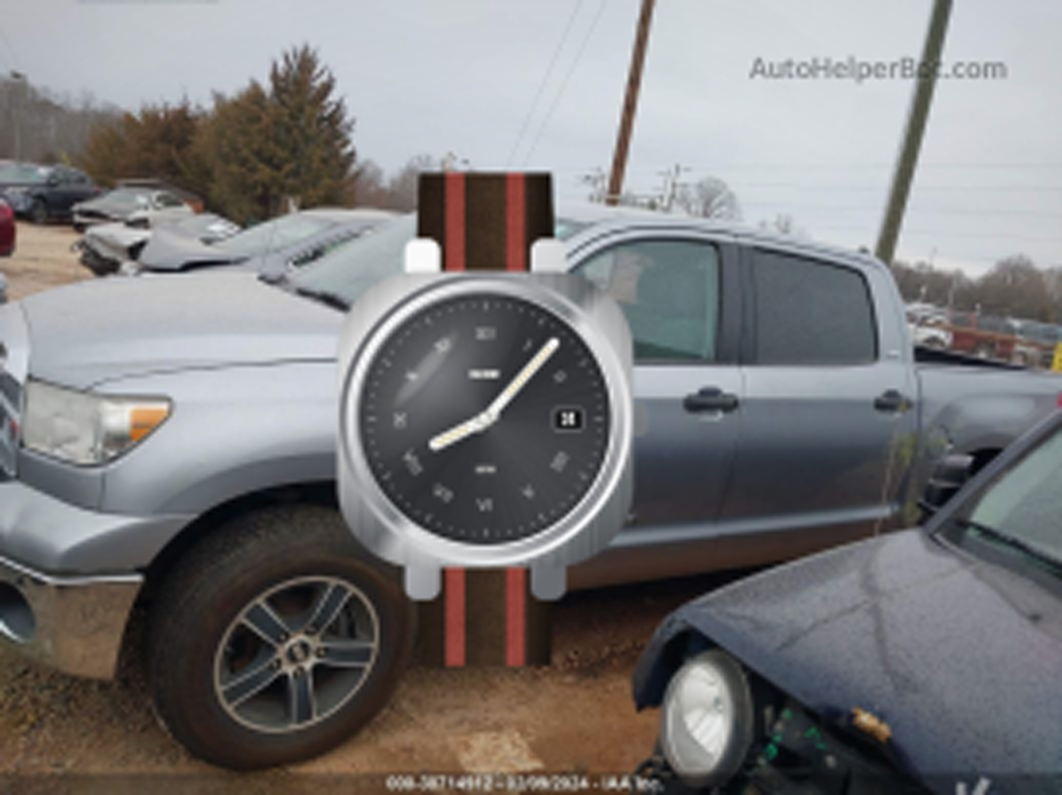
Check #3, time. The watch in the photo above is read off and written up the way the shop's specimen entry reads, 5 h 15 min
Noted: 8 h 07 min
